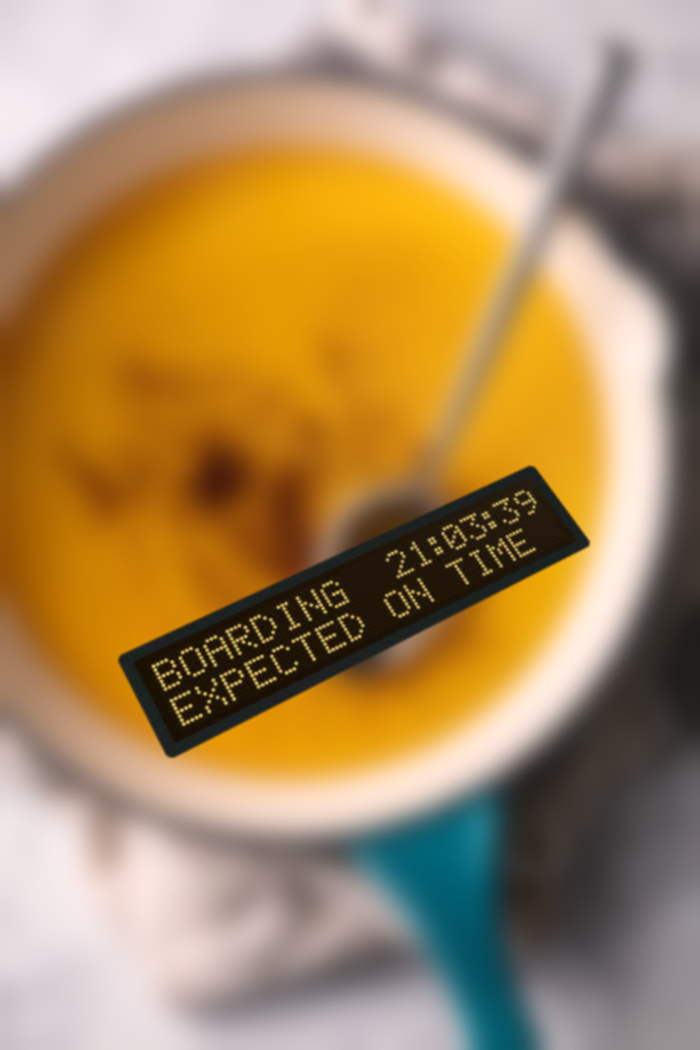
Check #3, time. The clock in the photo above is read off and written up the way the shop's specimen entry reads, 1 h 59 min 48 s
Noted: 21 h 03 min 39 s
